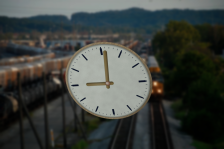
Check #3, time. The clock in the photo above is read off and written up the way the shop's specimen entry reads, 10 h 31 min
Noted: 9 h 01 min
